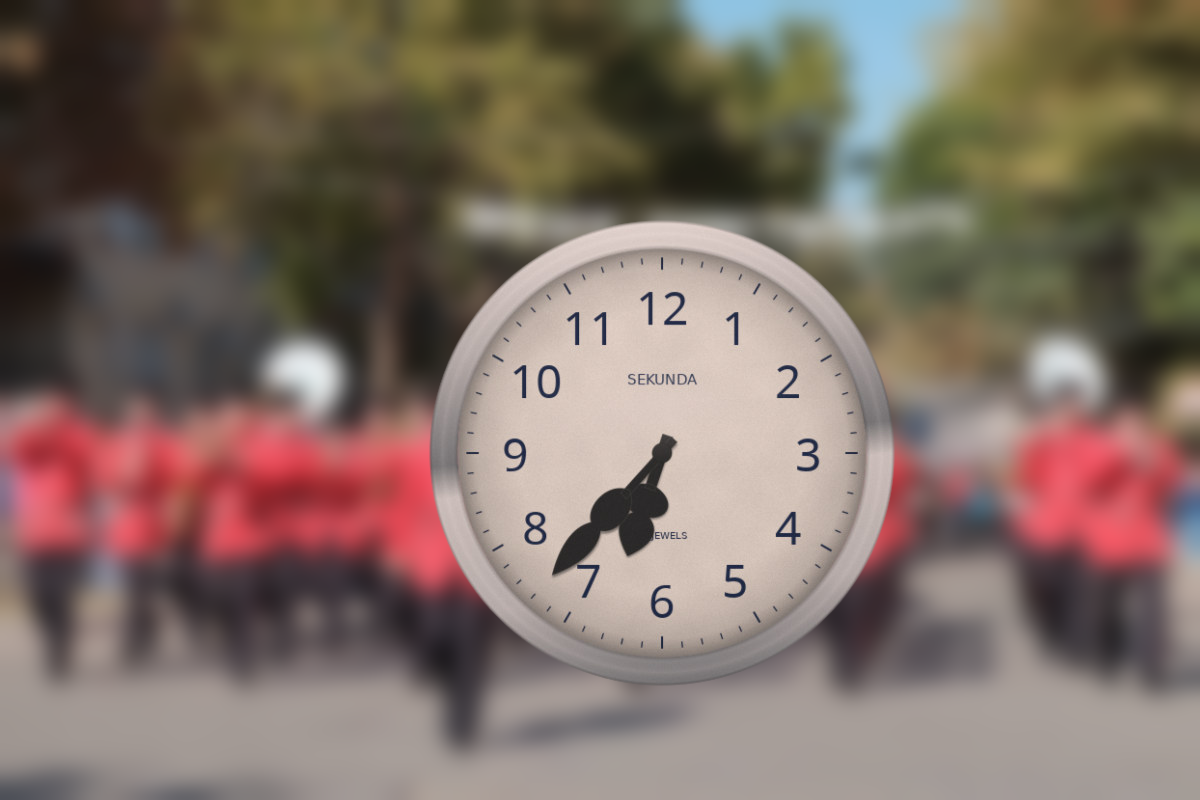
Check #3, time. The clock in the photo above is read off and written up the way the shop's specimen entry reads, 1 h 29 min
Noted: 6 h 37 min
